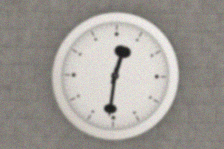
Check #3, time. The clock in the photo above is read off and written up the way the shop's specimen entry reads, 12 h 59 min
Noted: 12 h 31 min
